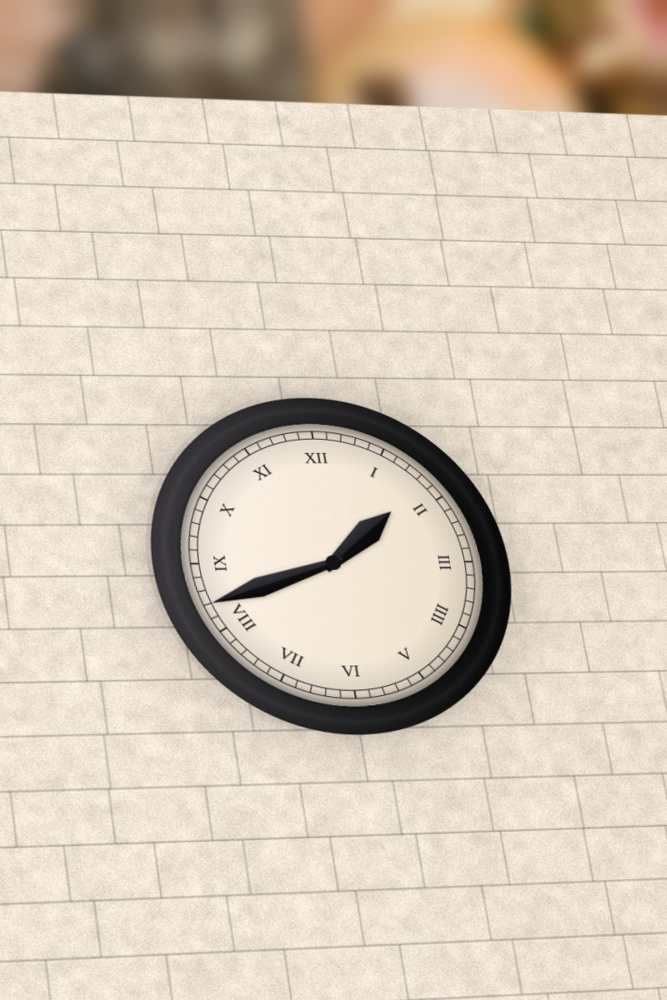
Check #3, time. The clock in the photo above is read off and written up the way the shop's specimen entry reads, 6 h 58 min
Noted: 1 h 42 min
